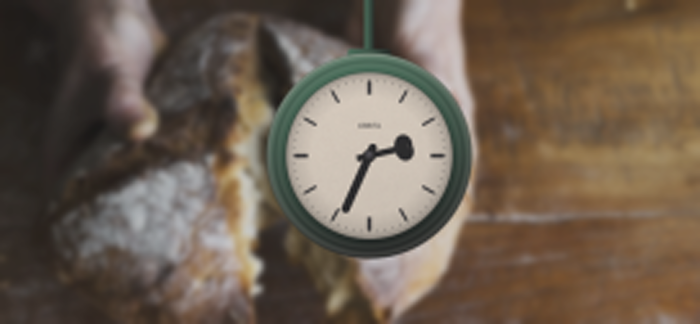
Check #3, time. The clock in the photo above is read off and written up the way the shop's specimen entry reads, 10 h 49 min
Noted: 2 h 34 min
